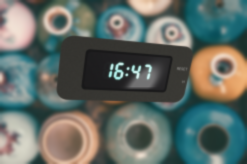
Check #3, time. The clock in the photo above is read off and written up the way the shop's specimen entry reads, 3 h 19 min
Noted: 16 h 47 min
